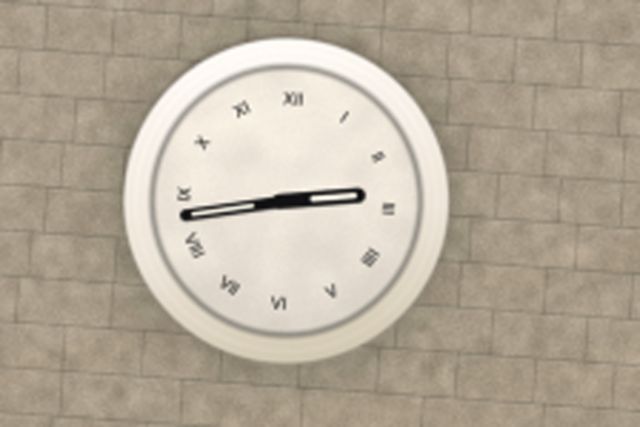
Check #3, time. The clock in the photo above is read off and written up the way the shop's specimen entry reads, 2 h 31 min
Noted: 2 h 43 min
